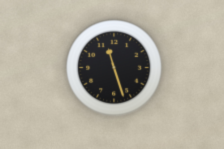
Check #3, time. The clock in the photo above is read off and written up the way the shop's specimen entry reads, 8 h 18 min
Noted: 11 h 27 min
